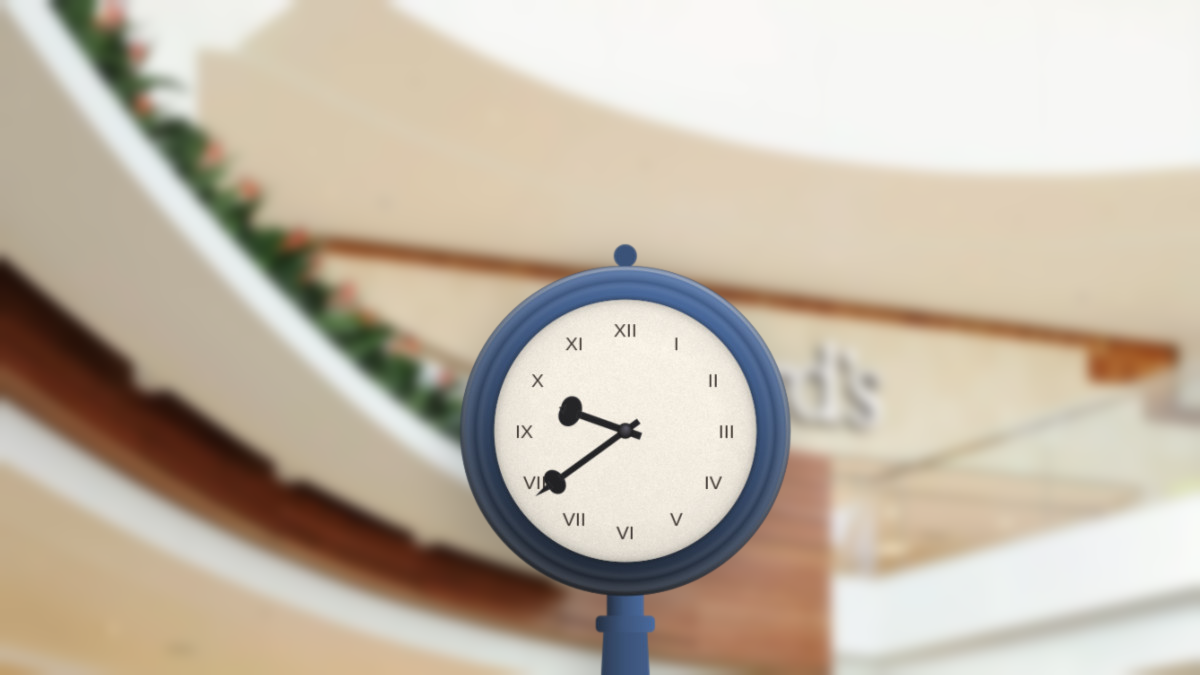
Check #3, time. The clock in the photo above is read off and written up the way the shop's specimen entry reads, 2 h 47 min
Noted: 9 h 39 min
